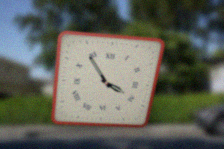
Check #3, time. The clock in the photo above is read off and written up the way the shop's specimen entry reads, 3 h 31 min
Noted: 3 h 54 min
